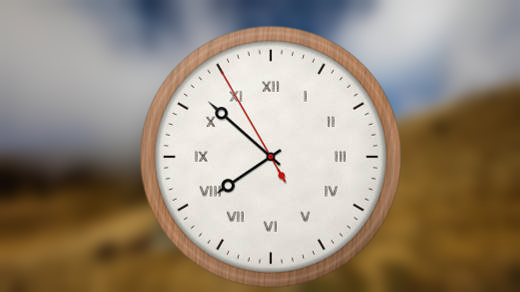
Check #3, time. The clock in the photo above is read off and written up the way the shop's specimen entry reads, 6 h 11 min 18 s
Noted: 7 h 51 min 55 s
